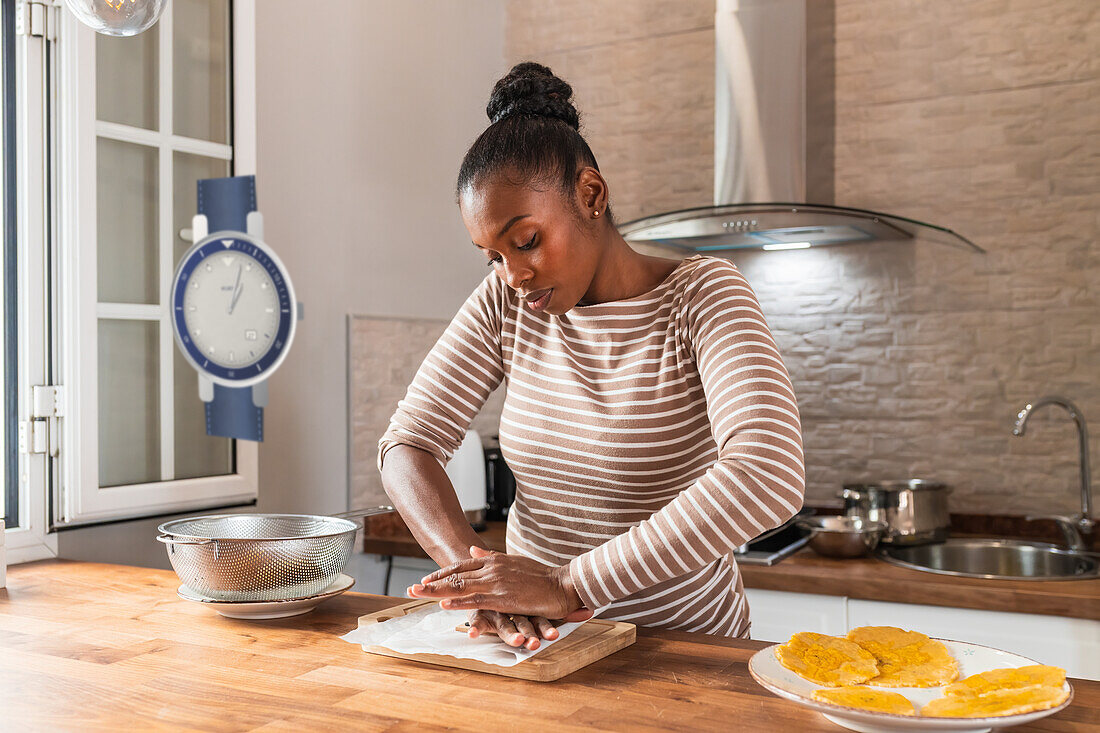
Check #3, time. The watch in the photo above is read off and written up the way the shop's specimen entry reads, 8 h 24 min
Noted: 1 h 03 min
